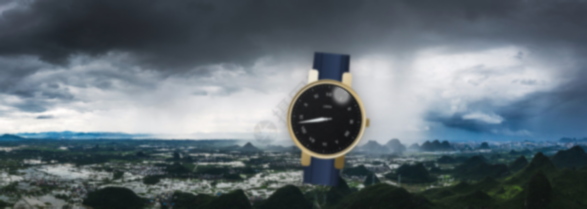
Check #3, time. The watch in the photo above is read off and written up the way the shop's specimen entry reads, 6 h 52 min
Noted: 8 h 43 min
